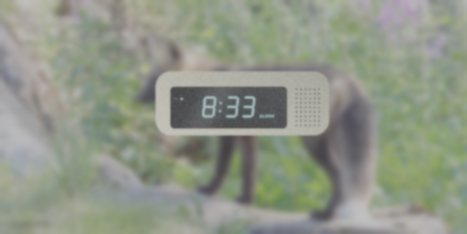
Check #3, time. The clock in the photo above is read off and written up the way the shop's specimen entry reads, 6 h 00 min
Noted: 8 h 33 min
